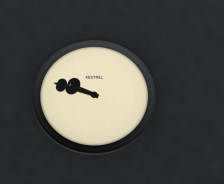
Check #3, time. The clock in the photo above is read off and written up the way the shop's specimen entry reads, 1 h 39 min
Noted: 9 h 48 min
